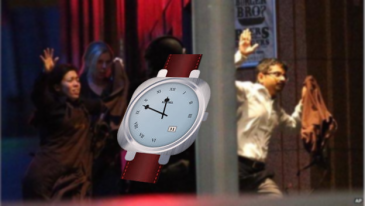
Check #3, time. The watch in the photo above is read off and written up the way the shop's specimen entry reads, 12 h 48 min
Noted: 11 h 48 min
